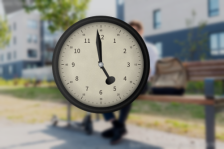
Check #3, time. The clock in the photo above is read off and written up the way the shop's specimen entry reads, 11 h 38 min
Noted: 4 h 59 min
